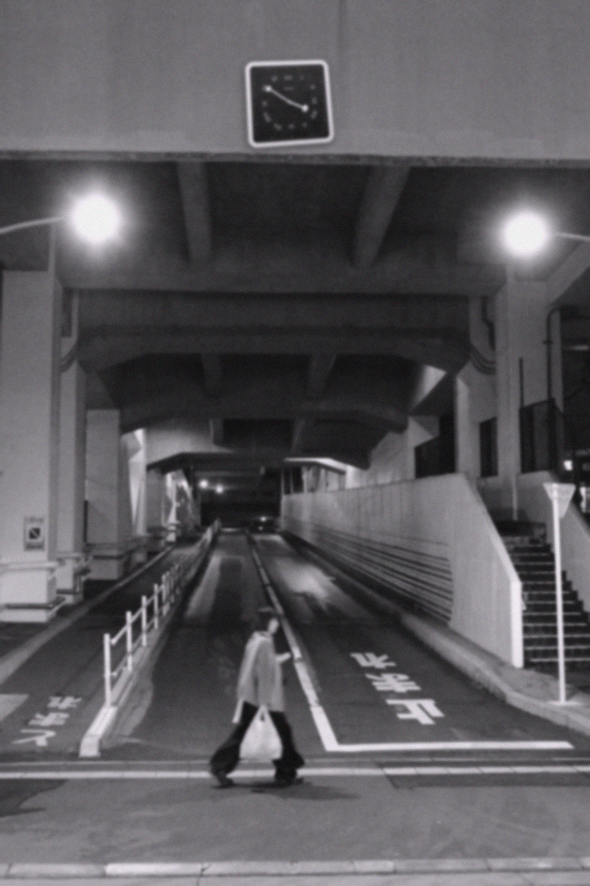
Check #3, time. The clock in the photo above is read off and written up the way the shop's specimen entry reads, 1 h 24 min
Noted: 3 h 51 min
